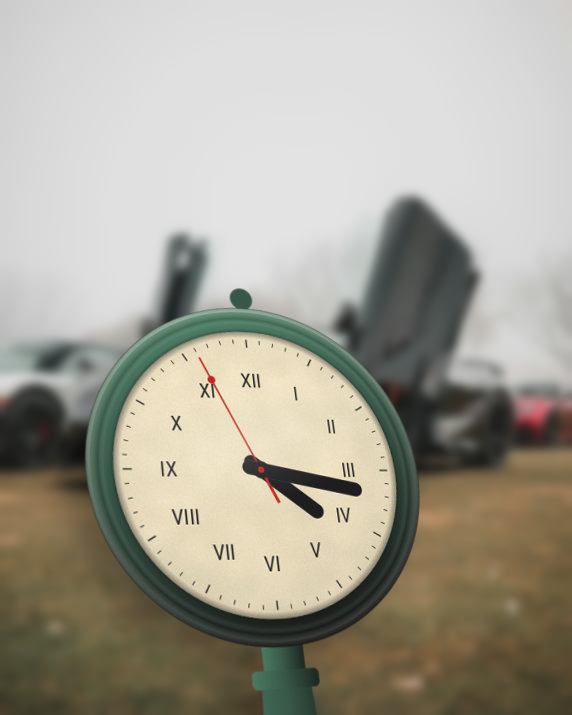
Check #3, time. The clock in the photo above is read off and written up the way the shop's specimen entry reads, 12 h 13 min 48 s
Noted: 4 h 16 min 56 s
